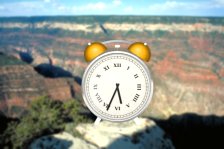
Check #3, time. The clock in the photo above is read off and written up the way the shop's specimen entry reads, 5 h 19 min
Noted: 5 h 34 min
